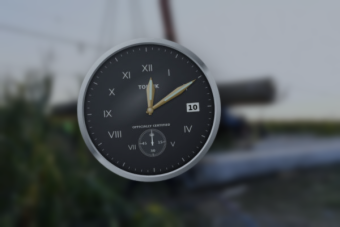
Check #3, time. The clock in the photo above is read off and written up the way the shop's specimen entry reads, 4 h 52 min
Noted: 12 h 10 min
